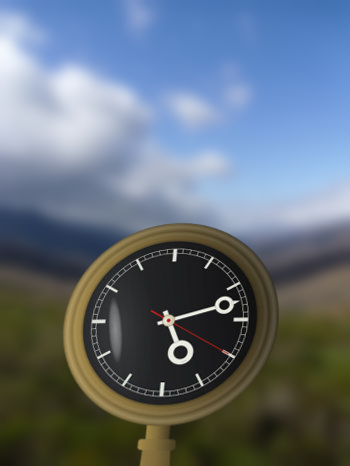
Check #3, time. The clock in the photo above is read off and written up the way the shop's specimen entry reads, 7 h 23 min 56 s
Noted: 5 h 12 min 20 s
